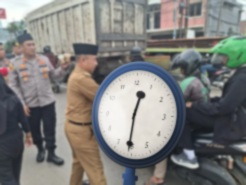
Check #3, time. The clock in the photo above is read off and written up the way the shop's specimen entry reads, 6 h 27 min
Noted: 12 h 31 min
